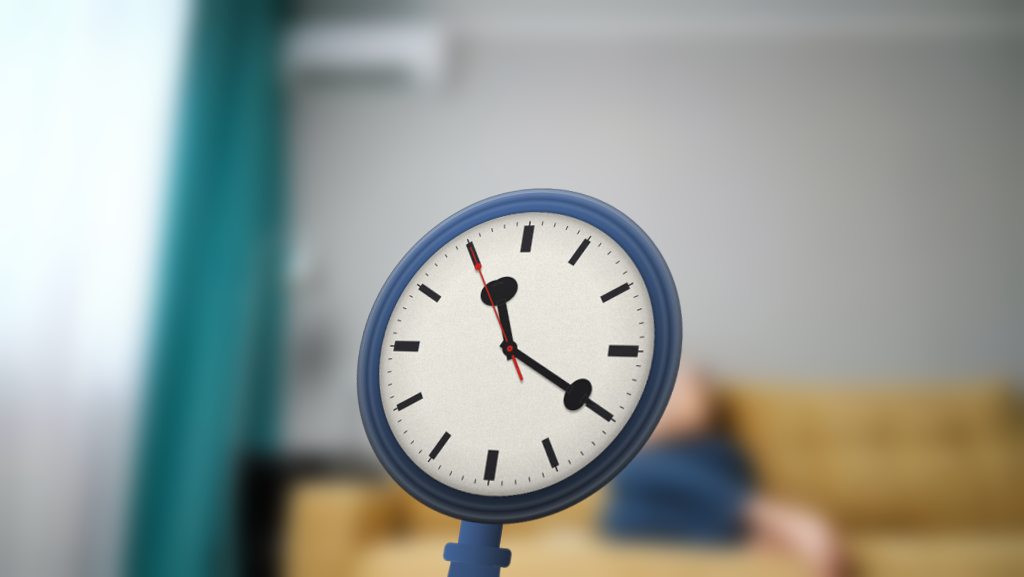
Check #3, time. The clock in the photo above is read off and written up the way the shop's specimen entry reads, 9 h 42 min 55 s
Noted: 11 h 19 min 55 s
